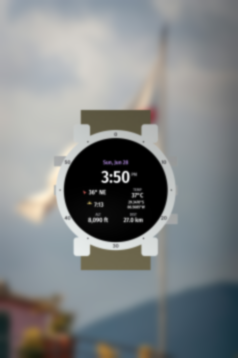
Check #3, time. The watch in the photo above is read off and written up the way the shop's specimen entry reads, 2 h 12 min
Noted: 3 h 50 min
